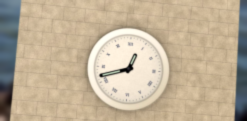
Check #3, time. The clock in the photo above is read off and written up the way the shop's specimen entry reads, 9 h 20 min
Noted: 12 h 42 min
